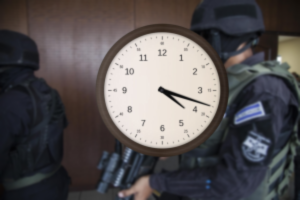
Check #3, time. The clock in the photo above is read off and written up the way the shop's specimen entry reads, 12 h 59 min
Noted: 4 h 18 min
